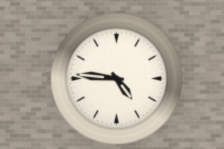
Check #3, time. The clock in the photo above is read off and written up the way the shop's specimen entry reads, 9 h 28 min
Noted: 4 h 46 min
